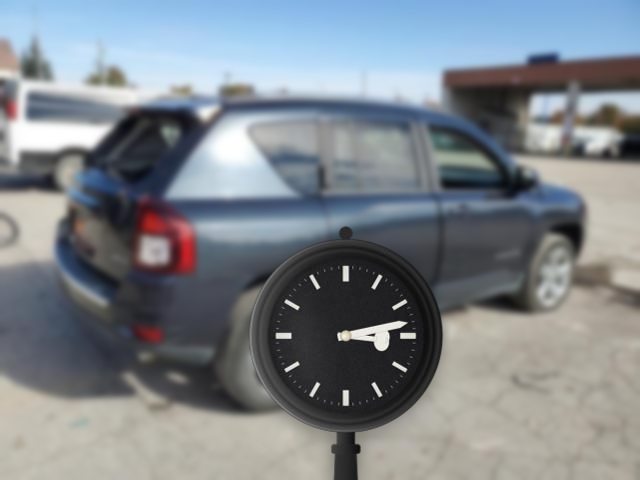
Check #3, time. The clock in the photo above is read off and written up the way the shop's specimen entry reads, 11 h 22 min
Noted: 3 h 13 min
